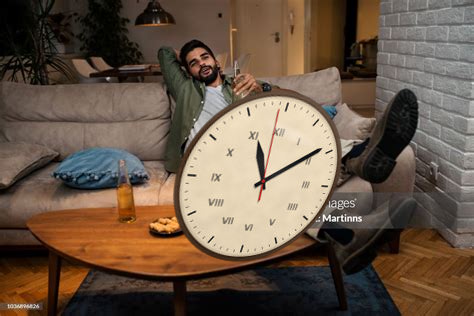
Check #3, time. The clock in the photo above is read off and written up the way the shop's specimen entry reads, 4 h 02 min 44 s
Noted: 11 h 08 min 59 s
